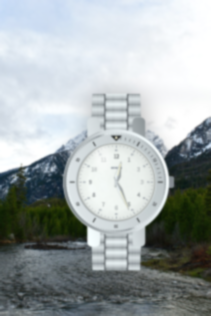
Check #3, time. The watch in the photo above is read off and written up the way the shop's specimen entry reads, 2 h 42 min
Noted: 12 h 26 min
